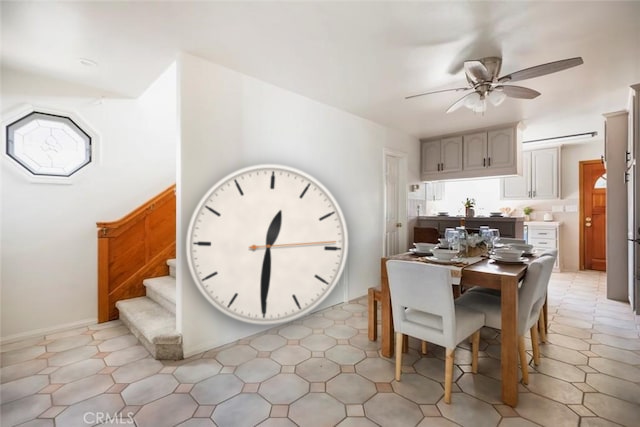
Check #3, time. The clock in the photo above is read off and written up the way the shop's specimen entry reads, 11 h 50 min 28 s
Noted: 12 h 30 min 14 s
